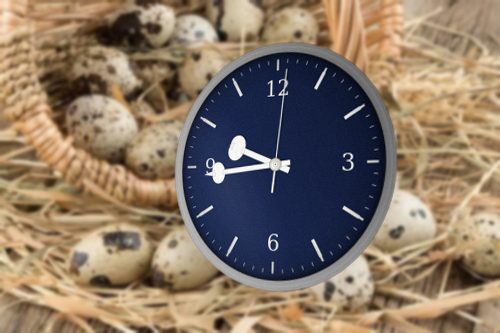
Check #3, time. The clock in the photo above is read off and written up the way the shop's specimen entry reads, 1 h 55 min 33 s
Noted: 9 h 44 min 01 s
